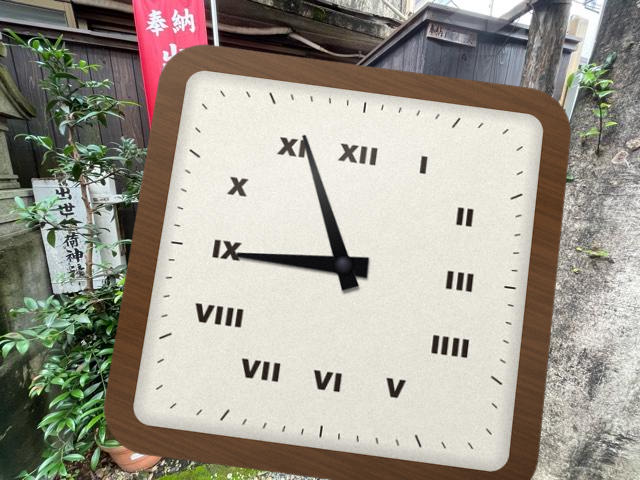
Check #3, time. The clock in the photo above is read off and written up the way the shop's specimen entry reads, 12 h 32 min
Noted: 8 h 56 min
